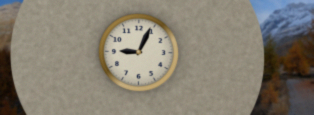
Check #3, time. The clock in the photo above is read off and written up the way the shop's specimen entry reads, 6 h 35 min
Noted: 9 h 04 min
